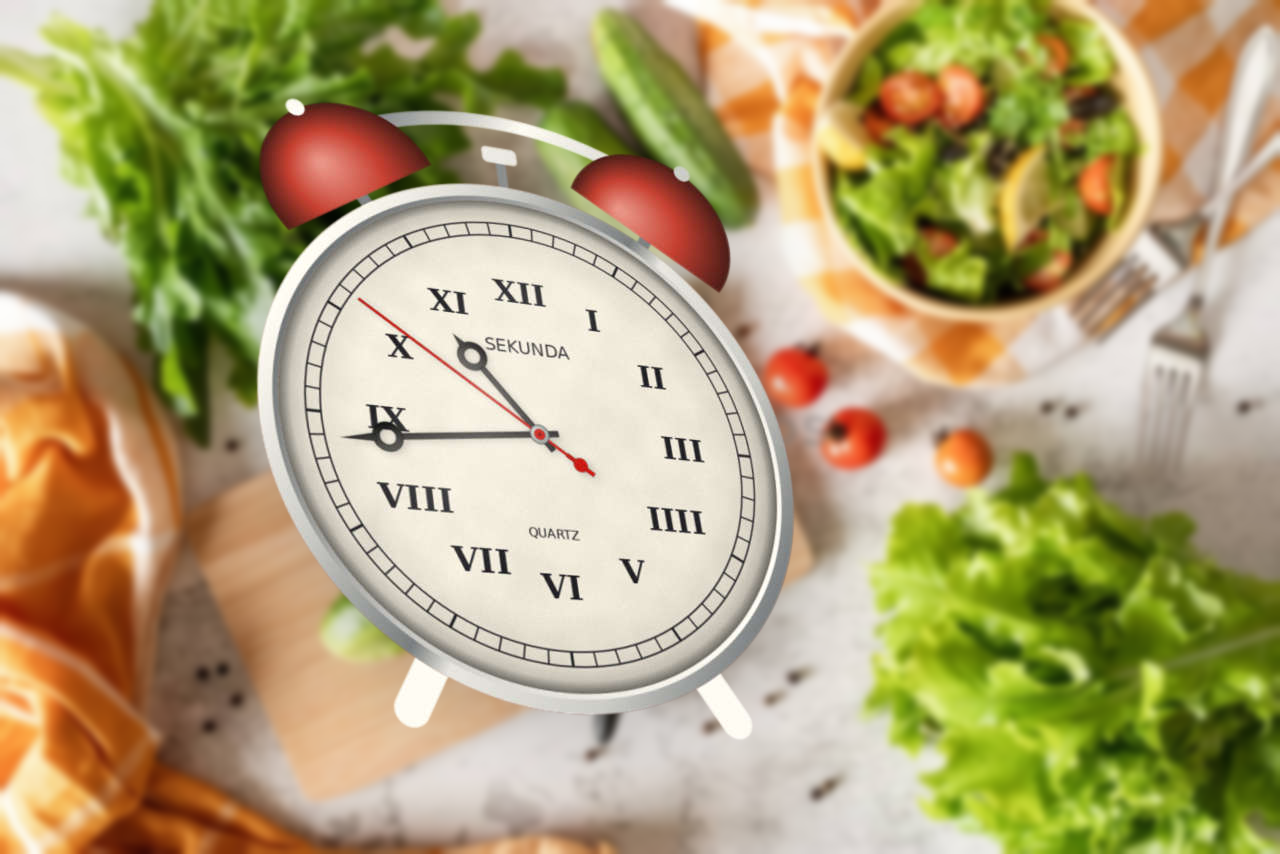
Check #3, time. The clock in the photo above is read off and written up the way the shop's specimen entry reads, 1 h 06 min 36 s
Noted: 10 h 43 min 51 s
